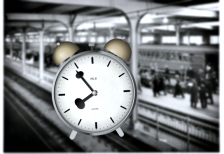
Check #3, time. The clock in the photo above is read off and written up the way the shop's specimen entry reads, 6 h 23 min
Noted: 7 h 54 min
